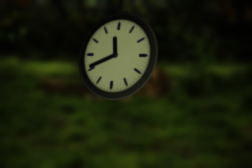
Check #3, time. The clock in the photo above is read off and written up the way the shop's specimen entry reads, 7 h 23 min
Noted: 11 h 41 min
